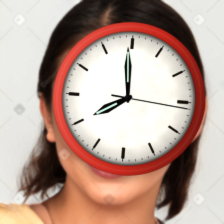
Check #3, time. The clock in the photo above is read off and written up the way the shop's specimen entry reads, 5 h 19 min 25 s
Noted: 7 h 59 min 16 s
